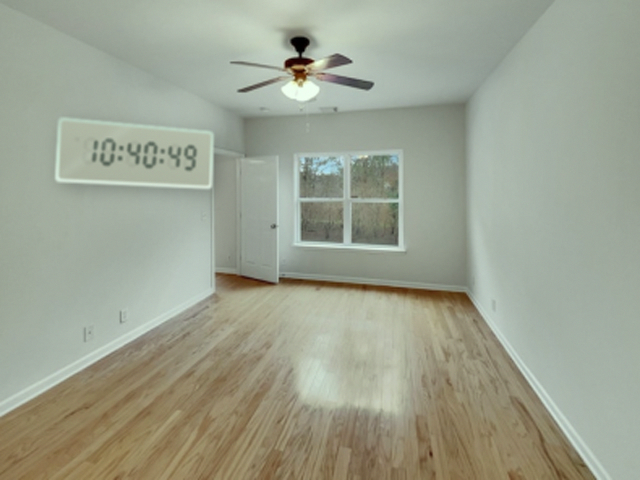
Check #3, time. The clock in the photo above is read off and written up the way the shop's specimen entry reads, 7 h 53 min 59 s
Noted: 10 h 40 min 49 s
